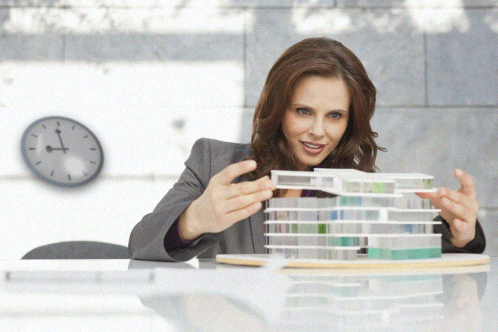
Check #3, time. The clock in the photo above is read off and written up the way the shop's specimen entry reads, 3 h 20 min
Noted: 8 h 59 min
